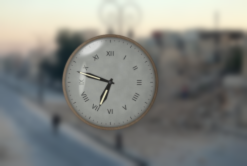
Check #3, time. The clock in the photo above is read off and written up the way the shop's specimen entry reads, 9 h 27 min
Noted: 6 h 48 min
